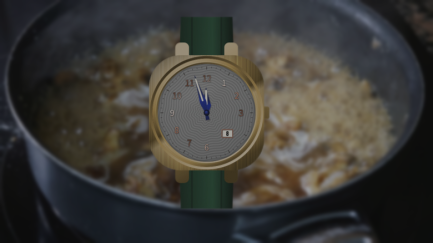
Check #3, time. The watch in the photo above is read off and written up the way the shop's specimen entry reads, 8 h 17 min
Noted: 11 h 57 min
